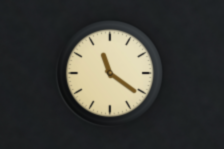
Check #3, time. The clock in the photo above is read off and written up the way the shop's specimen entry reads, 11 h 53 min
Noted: 11 h 21 min
